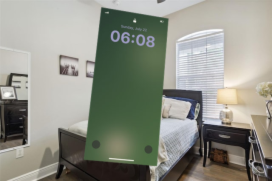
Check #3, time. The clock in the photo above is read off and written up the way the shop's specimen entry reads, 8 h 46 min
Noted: 6 h 08 min
